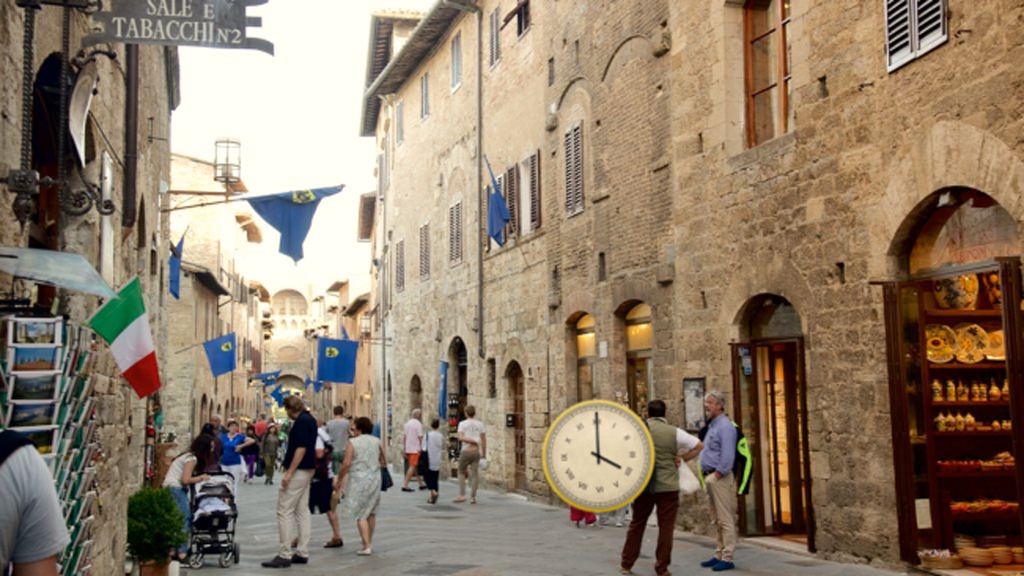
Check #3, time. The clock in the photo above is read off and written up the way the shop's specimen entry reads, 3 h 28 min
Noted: 4 h 00 min
